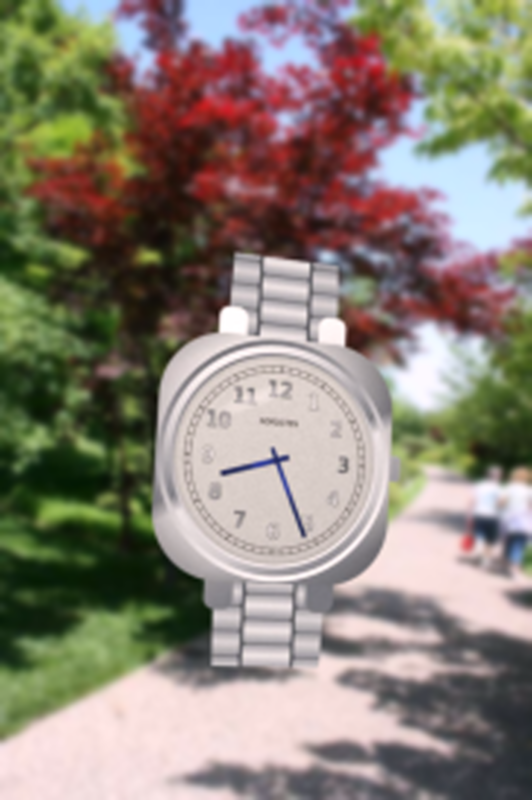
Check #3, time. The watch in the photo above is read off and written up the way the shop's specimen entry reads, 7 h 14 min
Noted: 8 h 26 min
